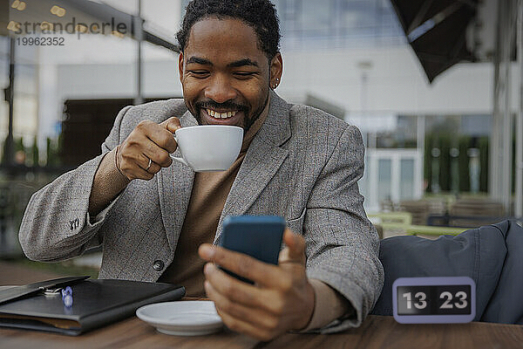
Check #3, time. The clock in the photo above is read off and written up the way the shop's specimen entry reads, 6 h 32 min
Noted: 13 h 23 min
